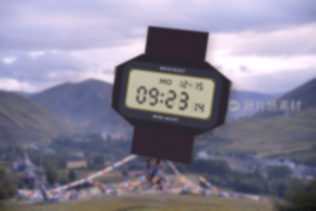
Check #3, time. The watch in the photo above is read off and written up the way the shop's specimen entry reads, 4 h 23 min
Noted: 9 h 23 min
